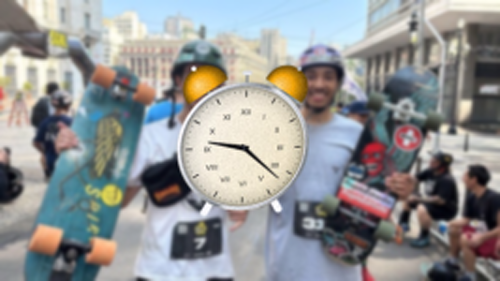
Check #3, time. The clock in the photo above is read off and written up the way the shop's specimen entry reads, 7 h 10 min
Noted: 9 h 22 min
